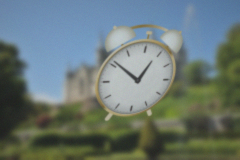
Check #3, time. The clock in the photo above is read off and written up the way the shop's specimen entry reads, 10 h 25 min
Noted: 12 h 51 min
